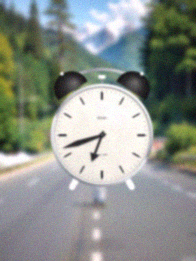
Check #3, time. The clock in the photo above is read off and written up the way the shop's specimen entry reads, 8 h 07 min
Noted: 6 h 42 min
